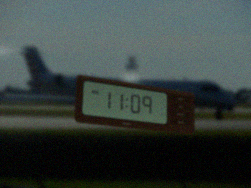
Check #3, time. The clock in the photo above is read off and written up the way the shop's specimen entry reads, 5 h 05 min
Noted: 11 h 09 min
